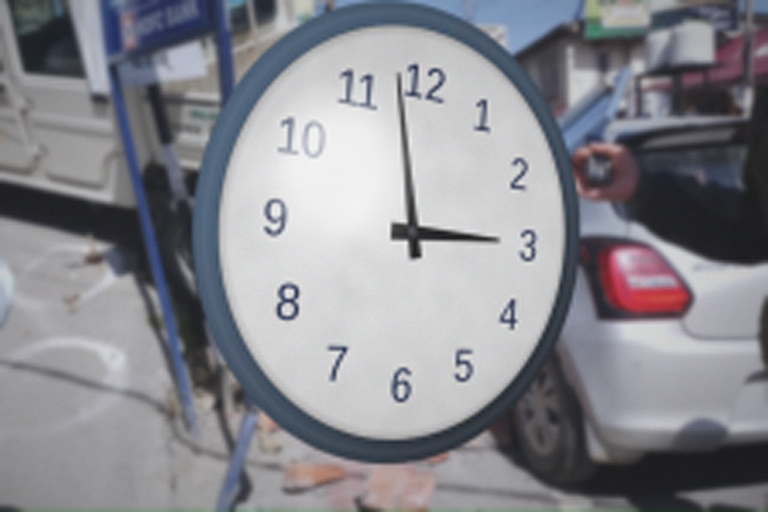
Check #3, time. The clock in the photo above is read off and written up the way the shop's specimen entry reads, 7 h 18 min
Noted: 2 h 58 min
